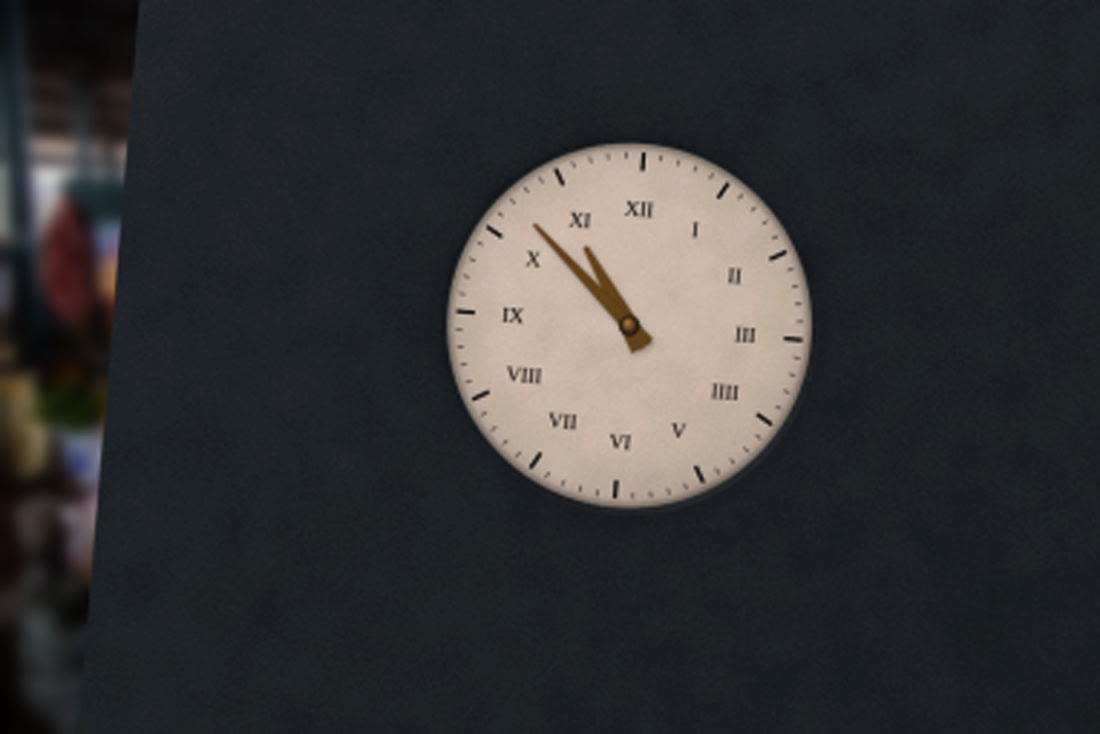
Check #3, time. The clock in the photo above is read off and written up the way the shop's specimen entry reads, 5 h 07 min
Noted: 10 h 52 min
